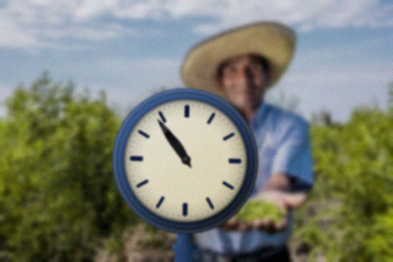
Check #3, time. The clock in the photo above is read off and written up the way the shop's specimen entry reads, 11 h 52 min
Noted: 10 h 54 min
